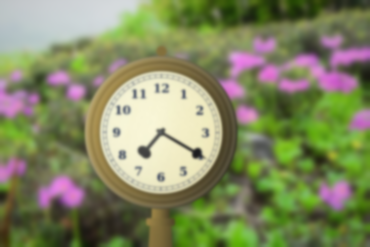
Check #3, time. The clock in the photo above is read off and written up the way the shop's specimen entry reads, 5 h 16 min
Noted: 7 h 20 min
